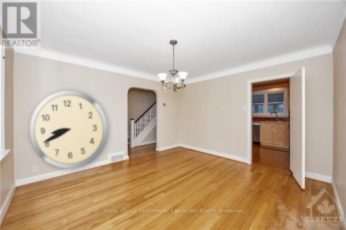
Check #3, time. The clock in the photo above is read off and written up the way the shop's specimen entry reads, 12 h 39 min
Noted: 8 h 41 min
